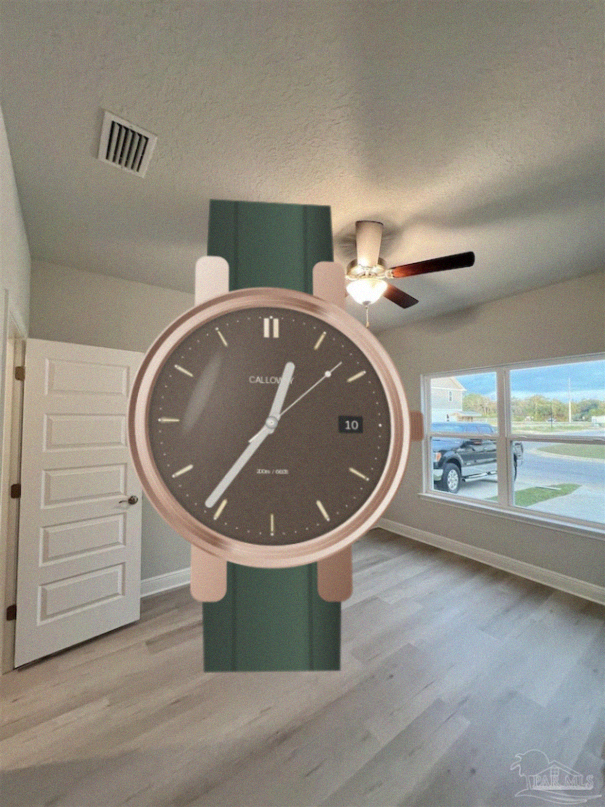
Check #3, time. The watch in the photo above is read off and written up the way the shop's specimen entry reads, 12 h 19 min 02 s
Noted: 12 h 36 min 08 s
